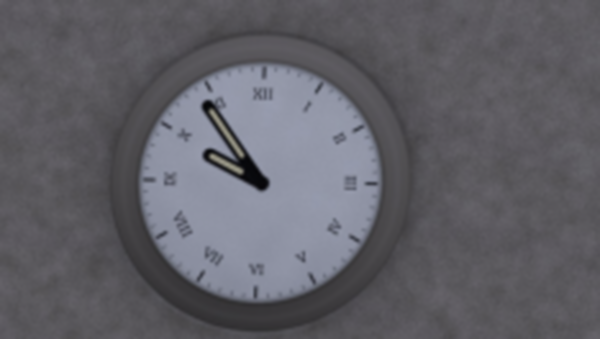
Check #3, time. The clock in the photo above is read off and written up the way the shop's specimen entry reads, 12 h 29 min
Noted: 9 h 54 min
